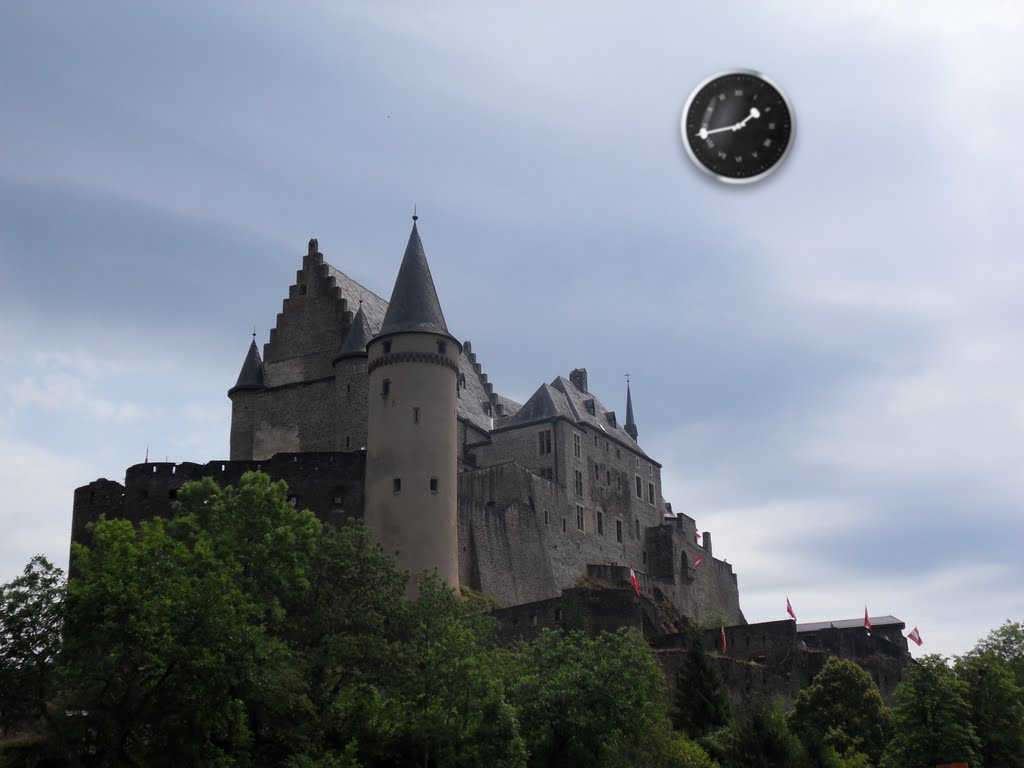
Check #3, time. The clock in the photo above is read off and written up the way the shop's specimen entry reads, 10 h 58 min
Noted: 1 h 43 min
